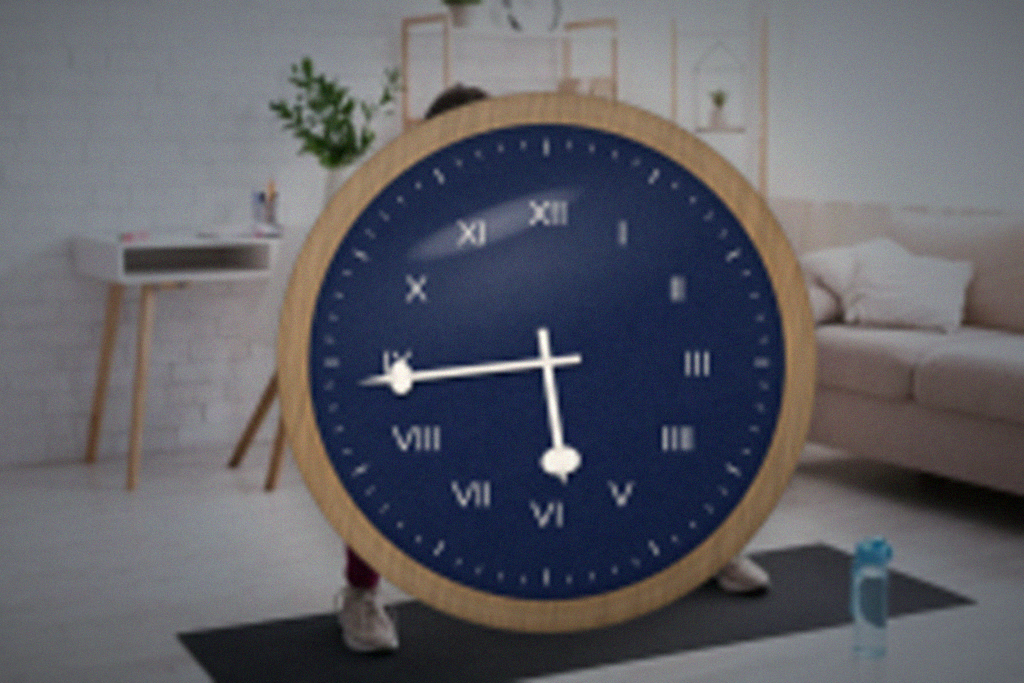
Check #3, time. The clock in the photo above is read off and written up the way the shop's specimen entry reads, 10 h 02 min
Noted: 5 h 44 min
